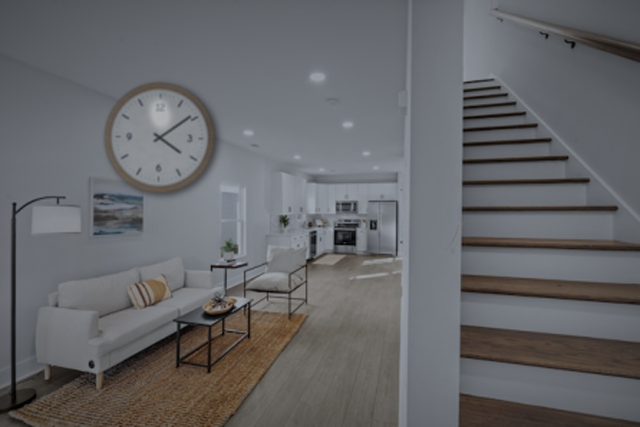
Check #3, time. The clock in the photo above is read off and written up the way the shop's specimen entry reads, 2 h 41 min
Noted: 4 h 09 min
